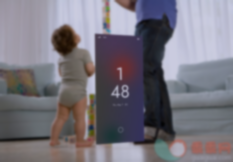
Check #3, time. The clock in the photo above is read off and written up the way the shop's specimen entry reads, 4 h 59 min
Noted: 1 h 48 min
